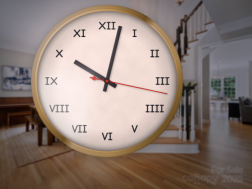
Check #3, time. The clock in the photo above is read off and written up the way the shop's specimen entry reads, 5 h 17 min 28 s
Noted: 10 h 02 min 17 s
